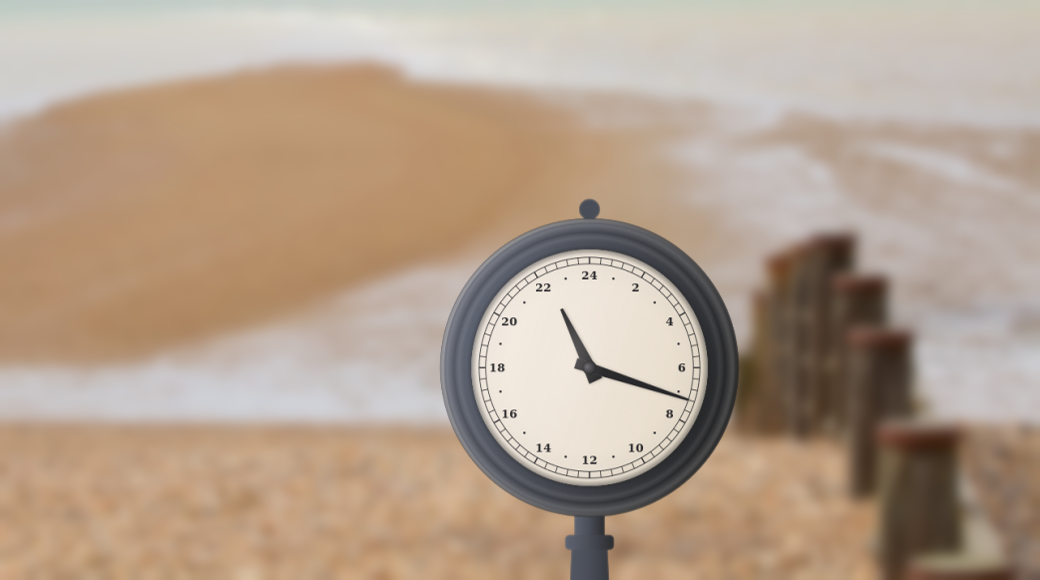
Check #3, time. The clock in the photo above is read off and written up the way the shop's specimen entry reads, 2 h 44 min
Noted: 22 h 18 min
